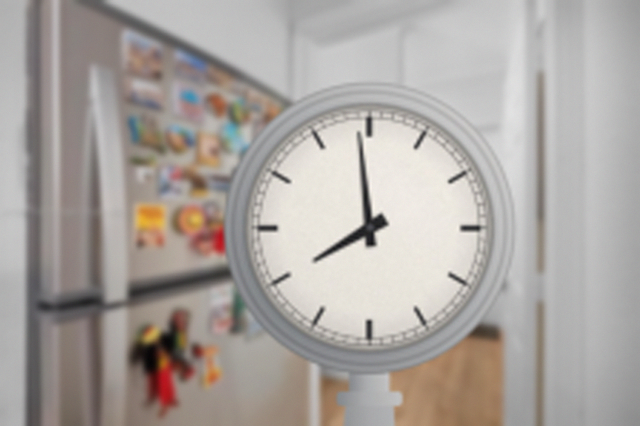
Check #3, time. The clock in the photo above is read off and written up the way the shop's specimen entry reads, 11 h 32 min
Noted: 7 h 59 min
